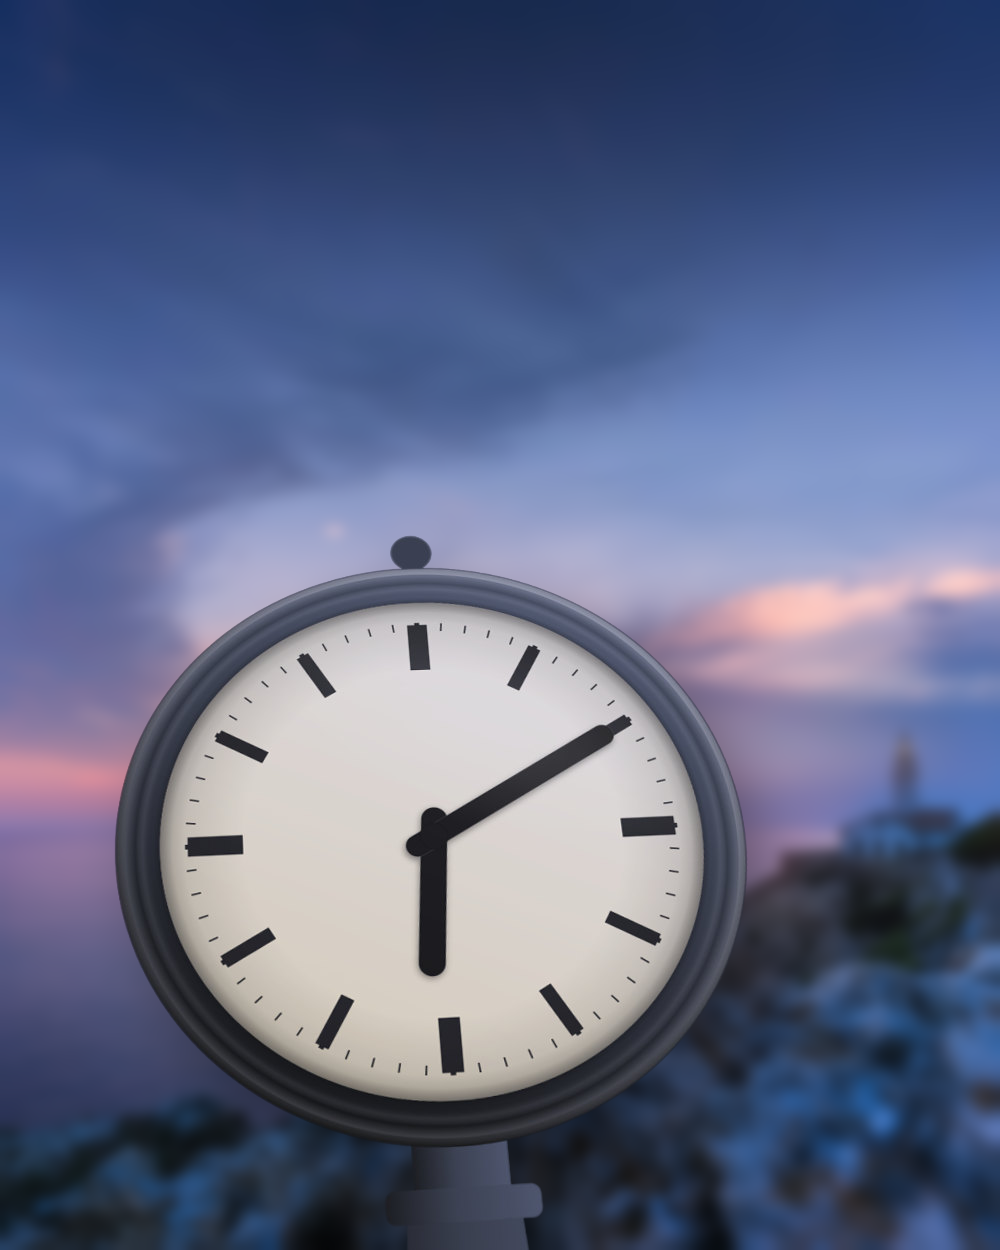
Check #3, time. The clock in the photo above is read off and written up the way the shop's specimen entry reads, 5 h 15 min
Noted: 6 h 10 min
